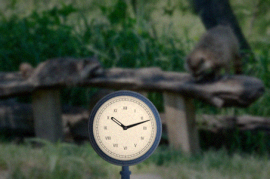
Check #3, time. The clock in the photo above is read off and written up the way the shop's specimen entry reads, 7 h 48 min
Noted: 10 h 12 min
